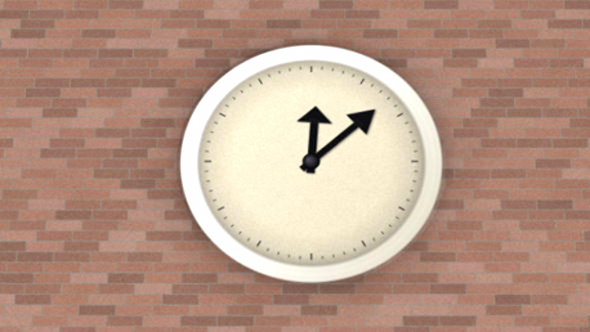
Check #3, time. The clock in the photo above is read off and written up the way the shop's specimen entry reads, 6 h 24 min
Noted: 12 h 08 min
